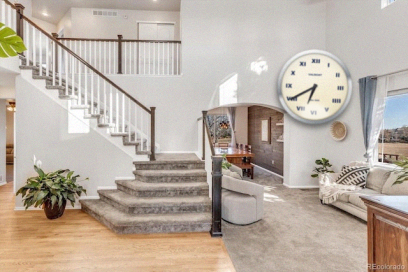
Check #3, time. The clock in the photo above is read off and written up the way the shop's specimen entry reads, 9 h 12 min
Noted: 6 h 40 min
